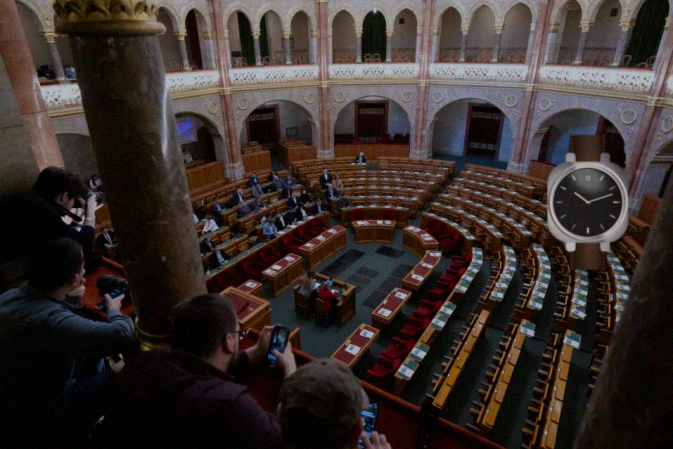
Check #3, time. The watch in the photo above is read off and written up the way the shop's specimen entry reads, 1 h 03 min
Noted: 10 h 12 min
